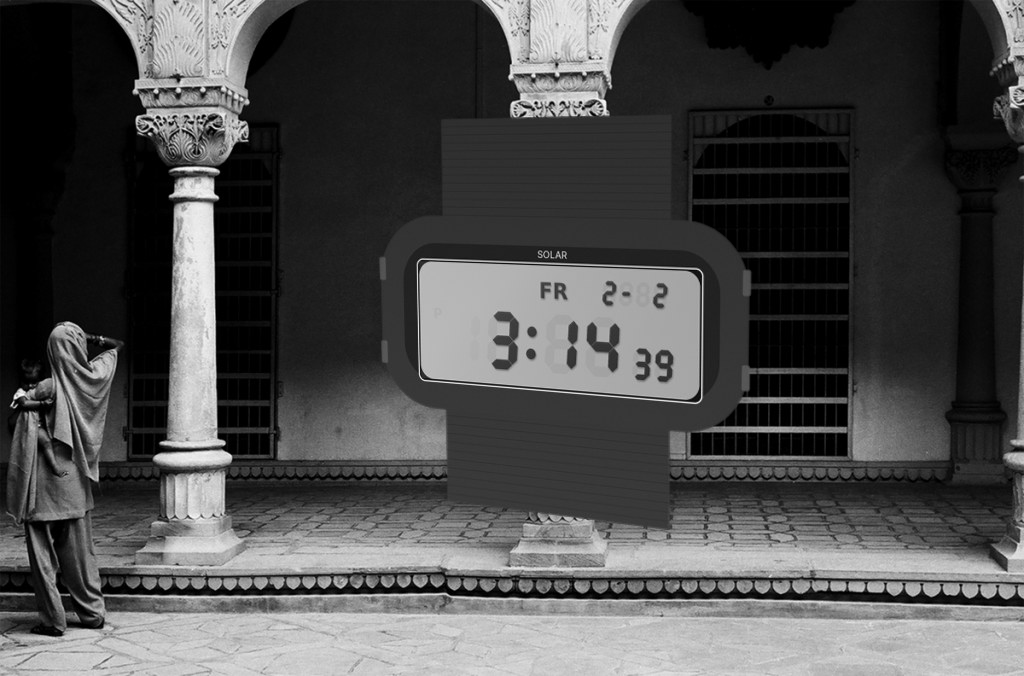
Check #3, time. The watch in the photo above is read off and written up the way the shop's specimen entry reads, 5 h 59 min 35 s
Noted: 3 h 14 min 39 s
